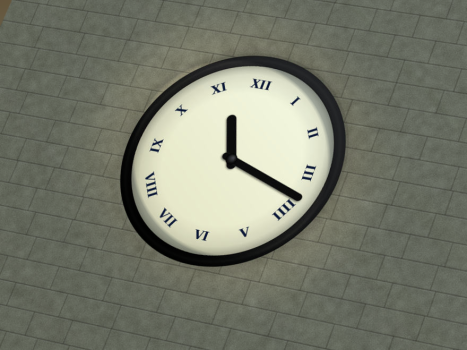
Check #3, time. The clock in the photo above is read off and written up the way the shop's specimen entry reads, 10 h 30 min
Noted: 11 h 18 min
